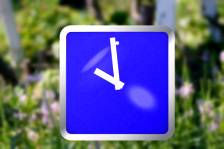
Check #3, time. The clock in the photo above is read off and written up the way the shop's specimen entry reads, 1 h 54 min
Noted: 9 h 59 min
